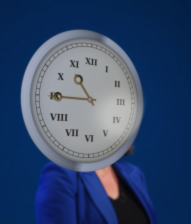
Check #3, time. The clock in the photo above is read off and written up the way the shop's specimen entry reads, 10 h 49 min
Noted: 10 h 45 min
